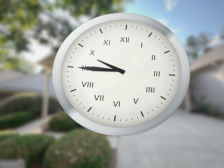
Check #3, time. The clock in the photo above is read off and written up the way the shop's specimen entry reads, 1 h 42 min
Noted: 9 h 45 min
